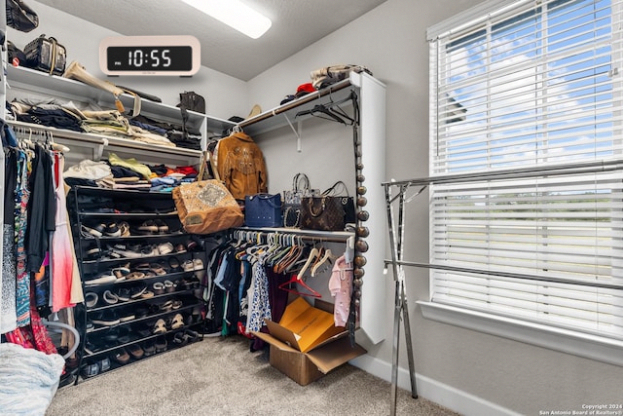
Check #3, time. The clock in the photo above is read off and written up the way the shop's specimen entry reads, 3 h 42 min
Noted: 10 h 55 min
